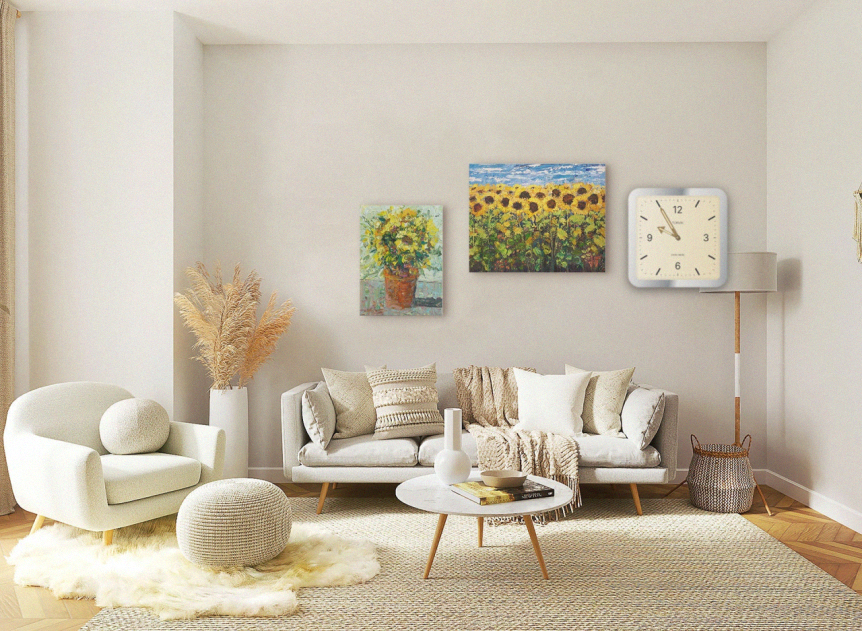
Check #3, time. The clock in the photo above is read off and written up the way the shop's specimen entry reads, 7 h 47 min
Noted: 9 h 55 min
